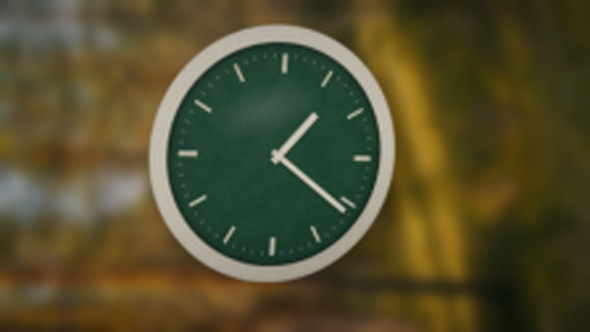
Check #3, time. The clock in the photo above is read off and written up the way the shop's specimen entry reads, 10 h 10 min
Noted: 1 h 21 min
